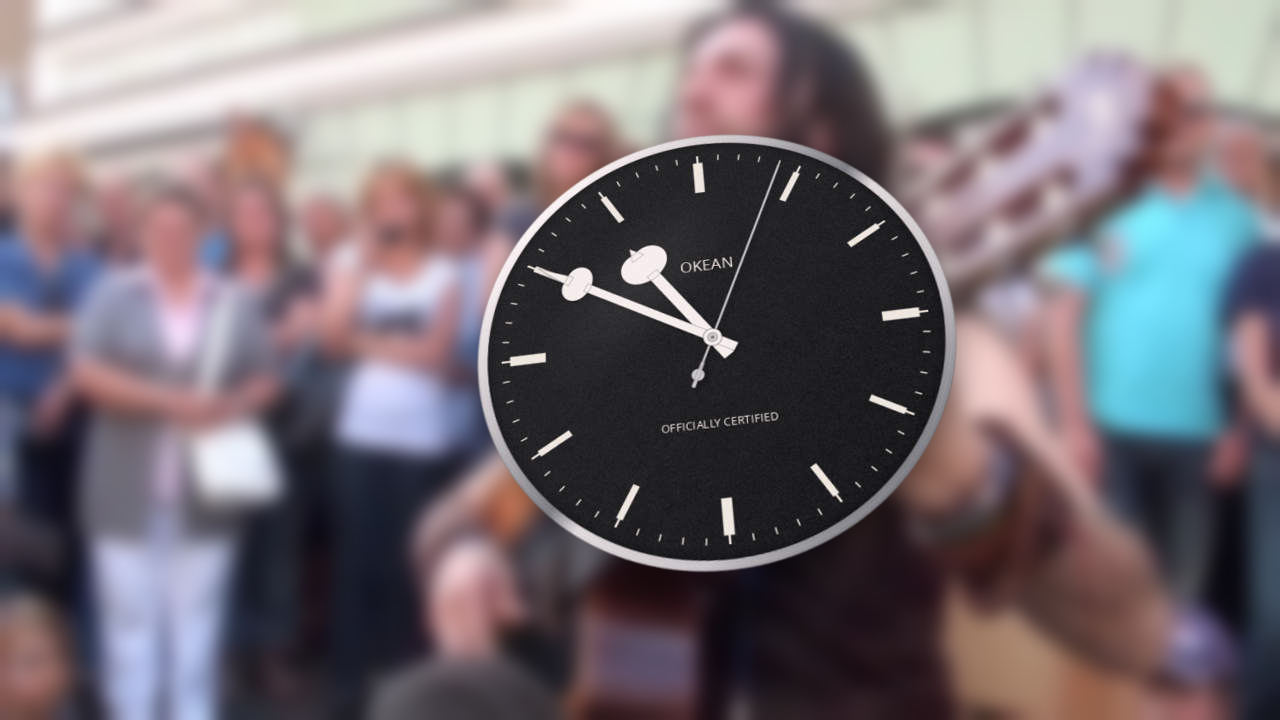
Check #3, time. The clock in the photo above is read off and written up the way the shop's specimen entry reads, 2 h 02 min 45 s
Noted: 10 h 50 min 04 s
